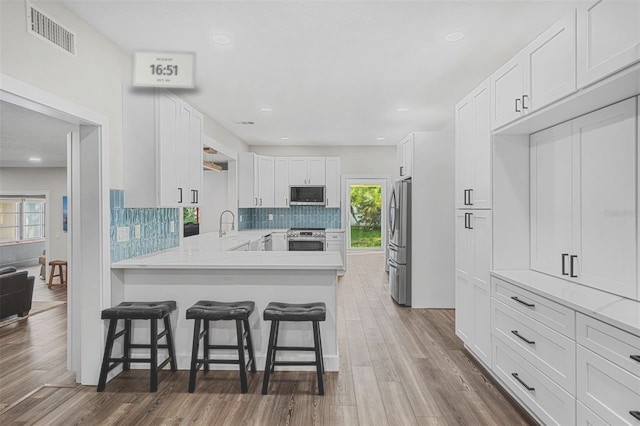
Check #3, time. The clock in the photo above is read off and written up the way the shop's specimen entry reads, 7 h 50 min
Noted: 16 h 51 min
